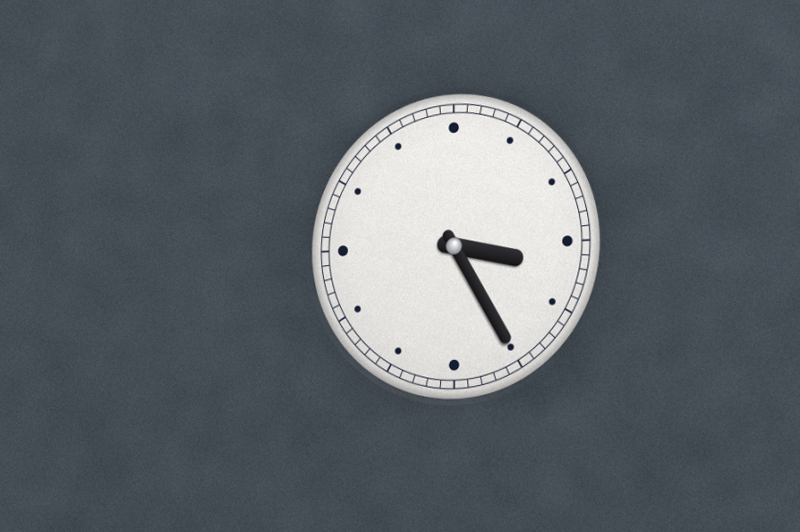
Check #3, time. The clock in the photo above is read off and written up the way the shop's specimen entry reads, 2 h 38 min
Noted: 3 h 25 min
